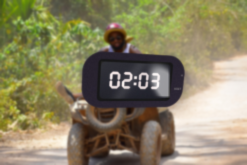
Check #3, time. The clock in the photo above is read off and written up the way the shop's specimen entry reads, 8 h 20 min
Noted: 2 h 03 min
